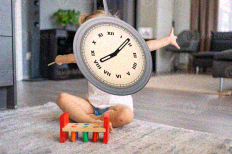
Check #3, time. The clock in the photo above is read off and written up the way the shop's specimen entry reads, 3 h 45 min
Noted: 8 h 08 min
